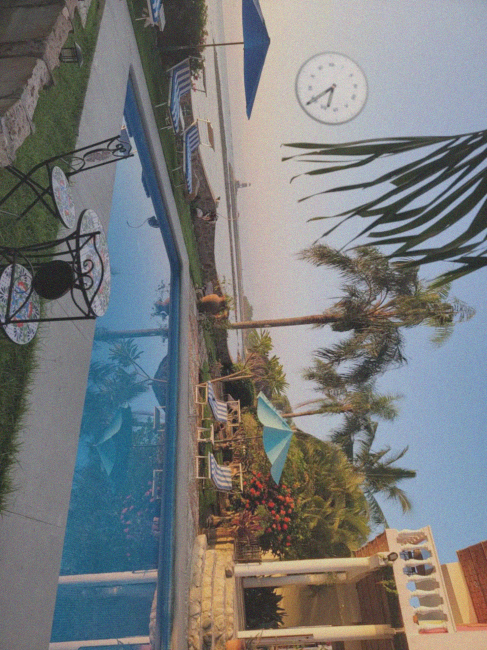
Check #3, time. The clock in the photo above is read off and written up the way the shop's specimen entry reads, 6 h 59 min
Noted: 6 h 40 min
